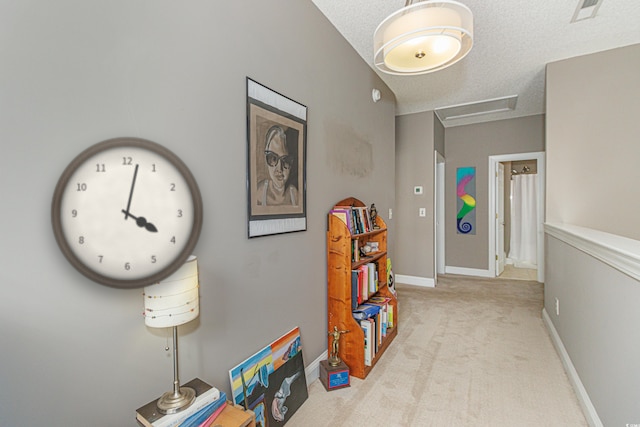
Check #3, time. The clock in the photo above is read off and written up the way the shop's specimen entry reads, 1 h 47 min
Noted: 4 h 02 min
